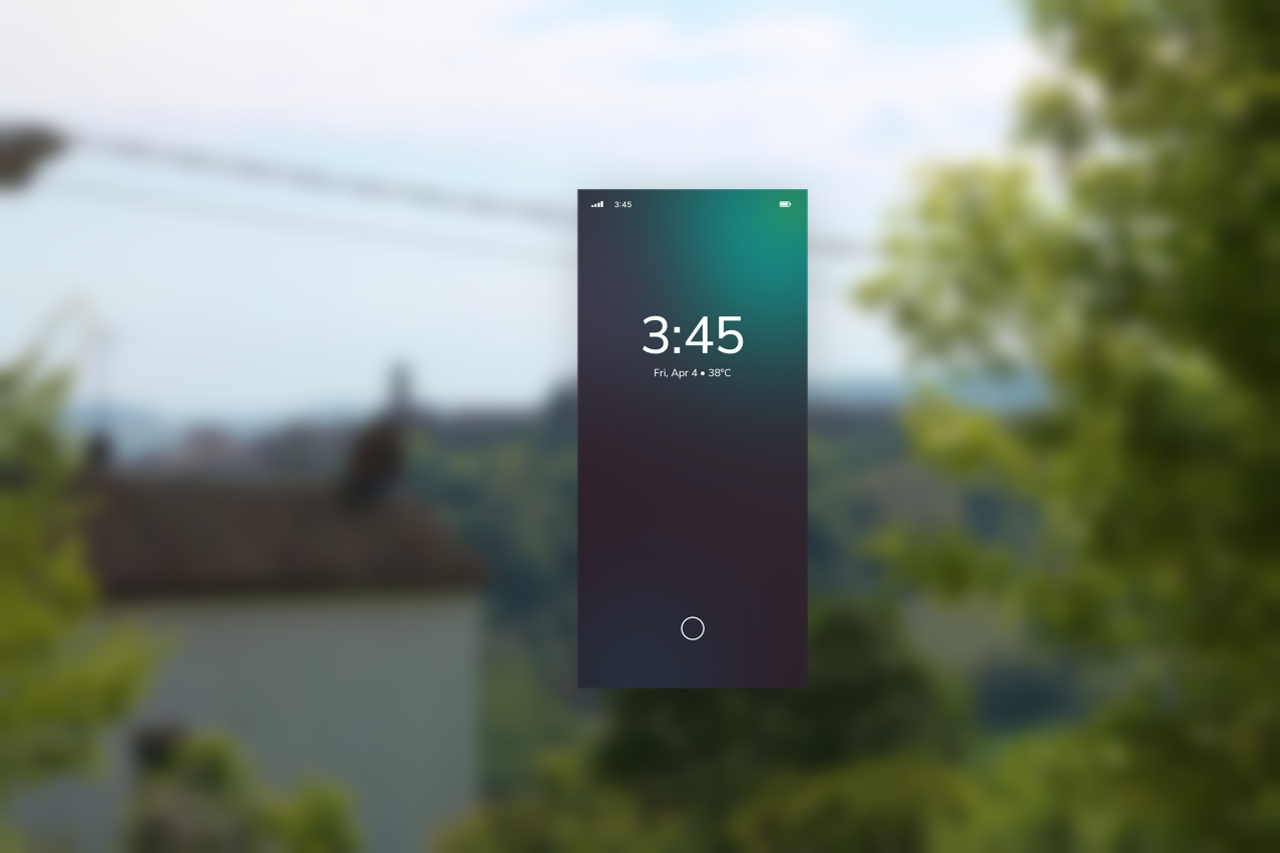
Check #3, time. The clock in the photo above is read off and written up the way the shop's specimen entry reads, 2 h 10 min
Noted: 3 h 45 min
